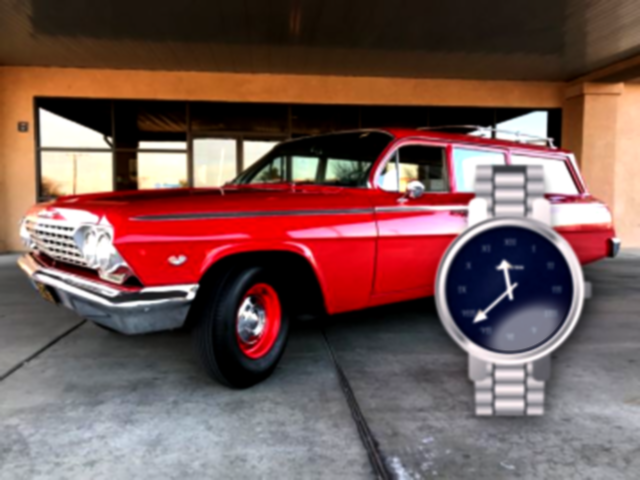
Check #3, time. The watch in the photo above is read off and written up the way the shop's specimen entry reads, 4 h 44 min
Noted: 11 h 38 min
